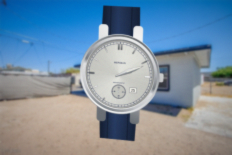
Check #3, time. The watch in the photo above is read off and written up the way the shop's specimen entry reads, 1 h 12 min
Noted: 2 h 11 min
